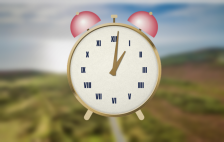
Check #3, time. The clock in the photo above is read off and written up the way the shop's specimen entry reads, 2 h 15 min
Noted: 1 h 01 min
